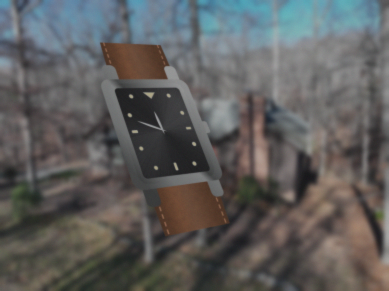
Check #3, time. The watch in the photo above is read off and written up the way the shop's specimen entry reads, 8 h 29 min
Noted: 11 h 49 min
